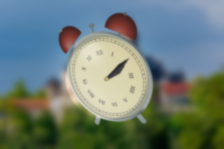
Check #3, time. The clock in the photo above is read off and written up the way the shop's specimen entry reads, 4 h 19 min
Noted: 2 h 10 min
